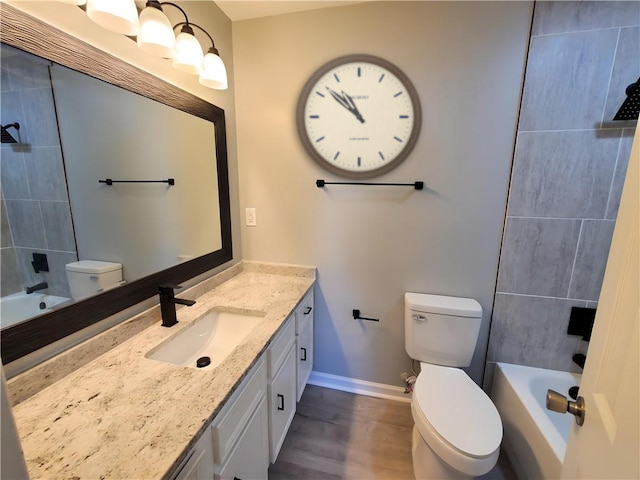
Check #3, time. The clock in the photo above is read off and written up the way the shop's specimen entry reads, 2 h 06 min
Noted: 10 h 52 min
